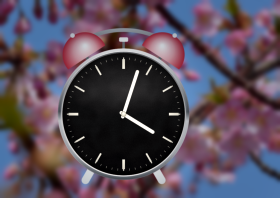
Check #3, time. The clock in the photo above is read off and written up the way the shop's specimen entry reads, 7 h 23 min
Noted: 4 h 03 min
